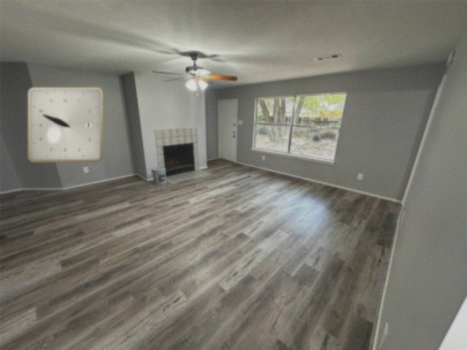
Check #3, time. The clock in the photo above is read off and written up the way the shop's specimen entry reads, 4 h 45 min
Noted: 9 h 49 min
